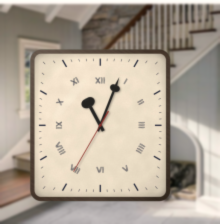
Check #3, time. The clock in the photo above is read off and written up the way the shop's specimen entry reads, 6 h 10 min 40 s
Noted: 11 h 03 min 35 s
